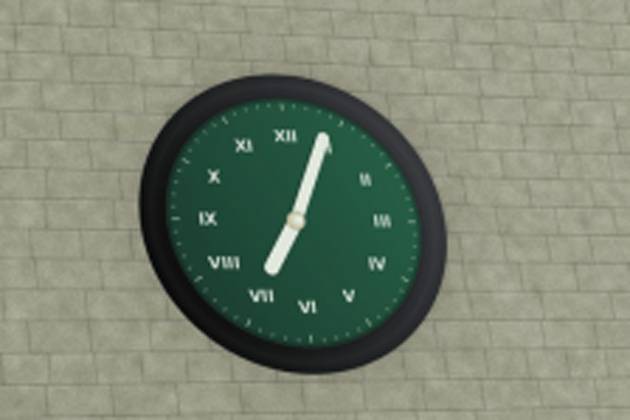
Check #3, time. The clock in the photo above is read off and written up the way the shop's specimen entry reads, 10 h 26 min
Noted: 7 h 04 min
